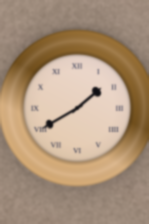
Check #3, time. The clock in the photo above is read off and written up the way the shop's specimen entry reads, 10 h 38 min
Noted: 1 h 40 min
